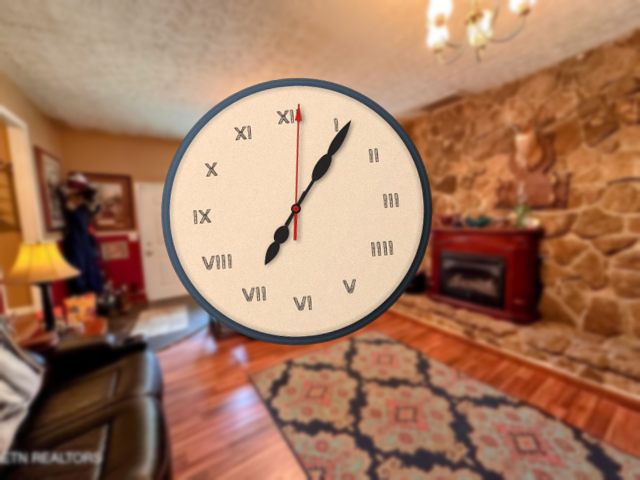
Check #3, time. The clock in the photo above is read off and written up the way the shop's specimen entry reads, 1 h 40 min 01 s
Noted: 7 h 06 min 01 s
